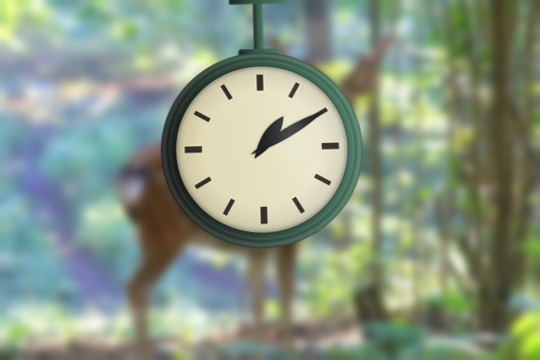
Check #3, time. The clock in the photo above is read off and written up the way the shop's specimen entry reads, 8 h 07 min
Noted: 1 h 10 min
